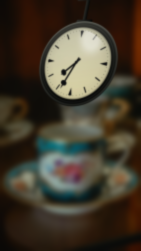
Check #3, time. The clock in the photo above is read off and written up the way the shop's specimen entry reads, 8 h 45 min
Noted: 7 h 34 min
